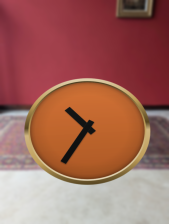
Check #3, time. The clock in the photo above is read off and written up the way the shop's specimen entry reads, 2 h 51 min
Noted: 10 h 35 min
